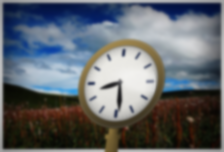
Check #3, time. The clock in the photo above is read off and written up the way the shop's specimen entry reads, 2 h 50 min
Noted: 8 h 29 min
